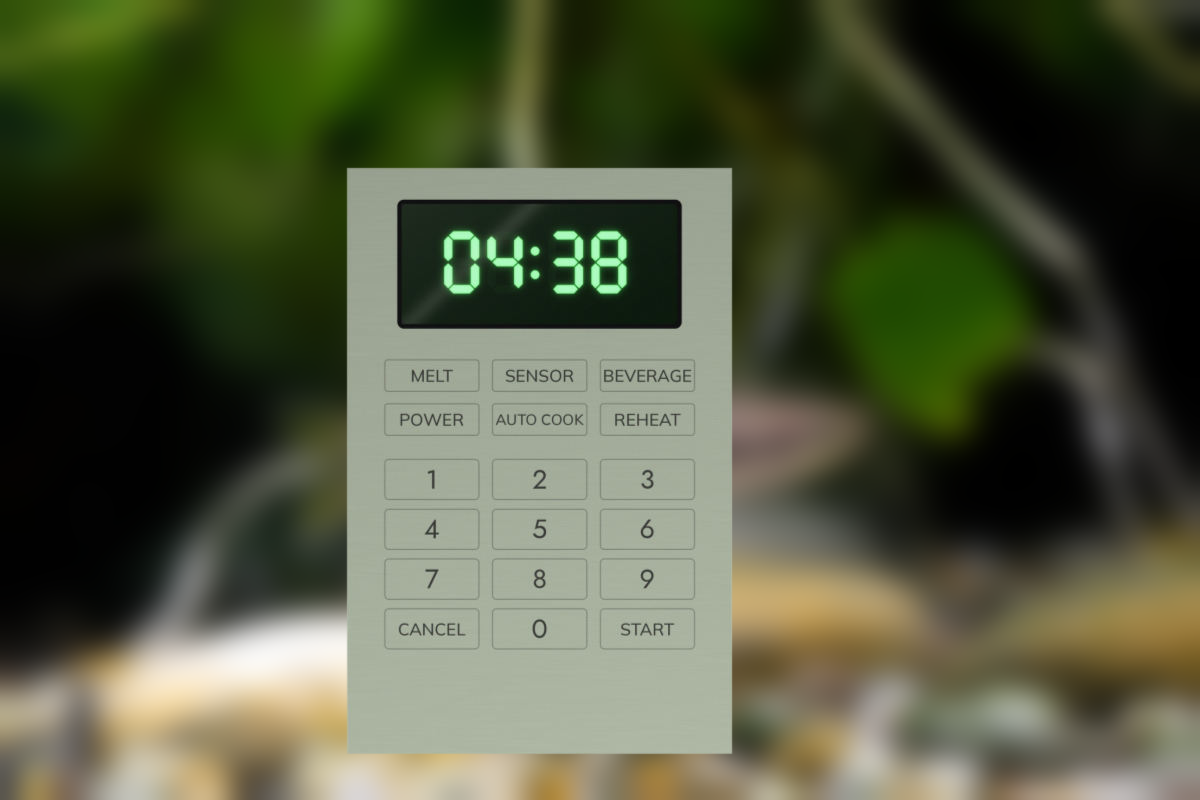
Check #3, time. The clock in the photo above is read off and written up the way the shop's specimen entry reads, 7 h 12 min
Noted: 4 h 38 min
